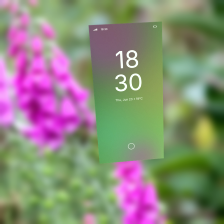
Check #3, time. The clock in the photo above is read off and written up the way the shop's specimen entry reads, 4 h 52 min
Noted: 18 h 30 min
